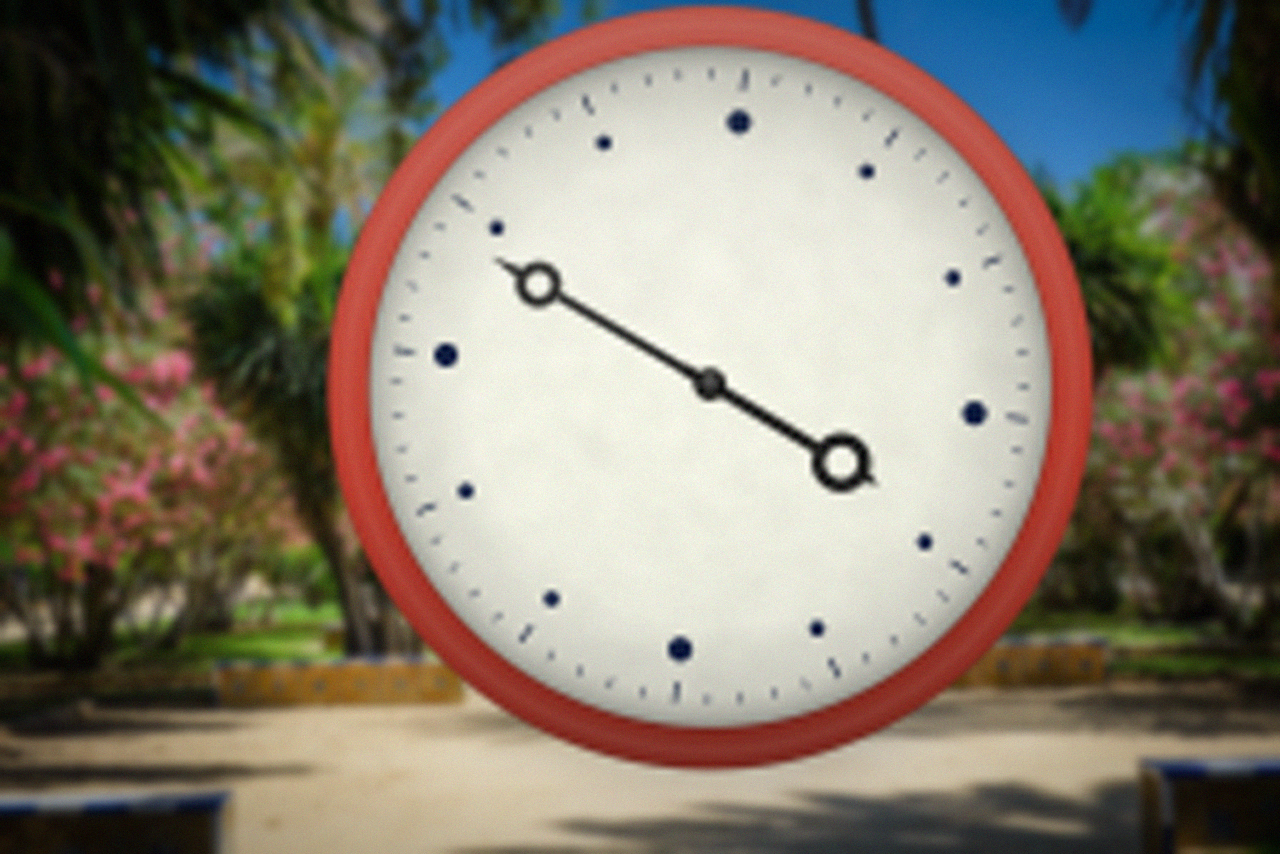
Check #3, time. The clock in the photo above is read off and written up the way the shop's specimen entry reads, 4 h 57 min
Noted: 3 h 49 min
